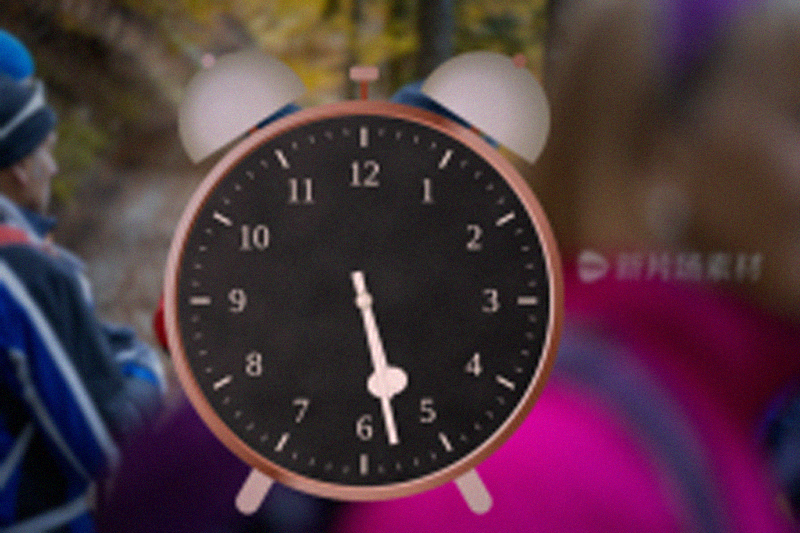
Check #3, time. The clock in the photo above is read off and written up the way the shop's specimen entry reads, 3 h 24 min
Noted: 5 h 28 min
